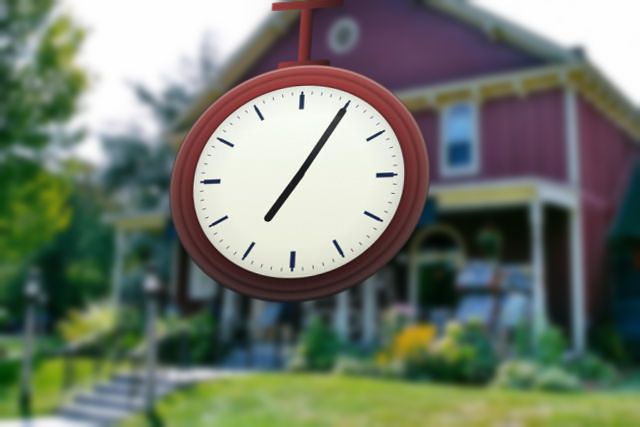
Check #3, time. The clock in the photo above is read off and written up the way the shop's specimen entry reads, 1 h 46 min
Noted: 7 h 05 min
